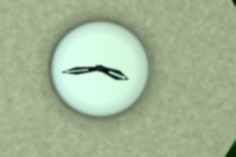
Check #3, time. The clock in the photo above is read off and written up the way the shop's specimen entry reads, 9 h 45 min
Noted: 3 h 44 min
